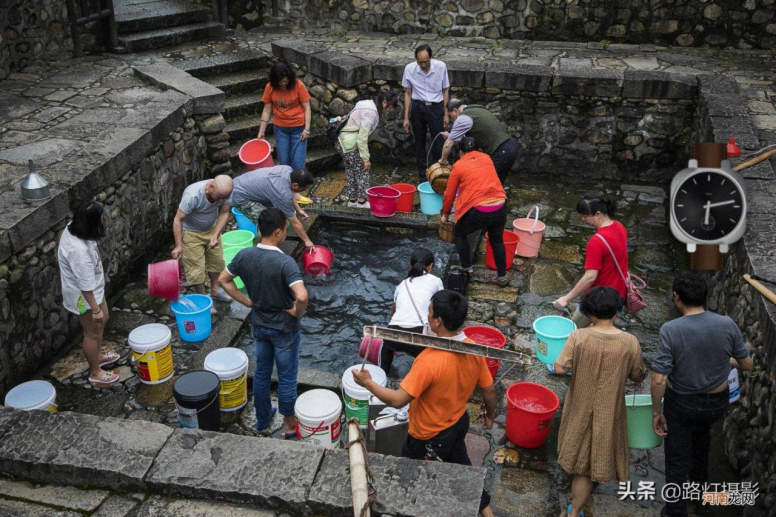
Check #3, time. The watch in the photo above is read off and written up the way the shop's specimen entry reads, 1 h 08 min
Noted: 6 h 13 min
